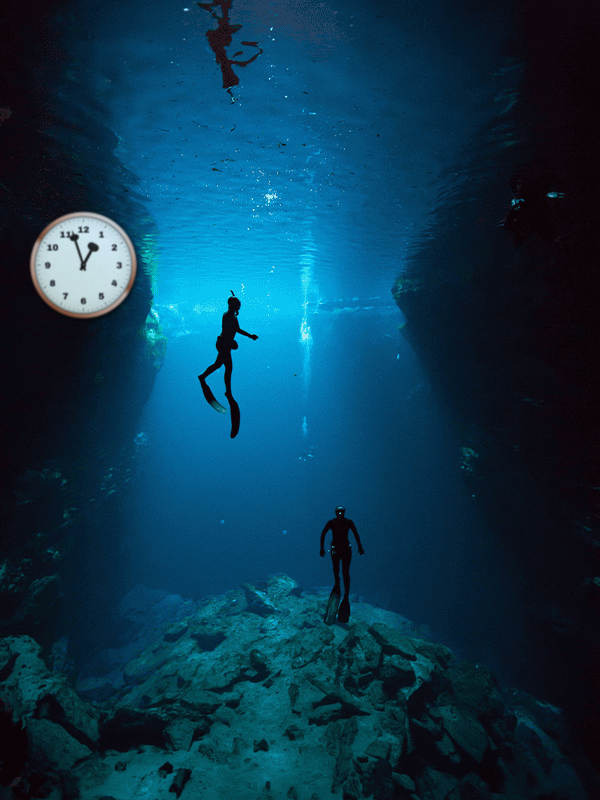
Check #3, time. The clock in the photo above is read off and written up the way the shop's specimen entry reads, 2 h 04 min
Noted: 12 h 57 min
